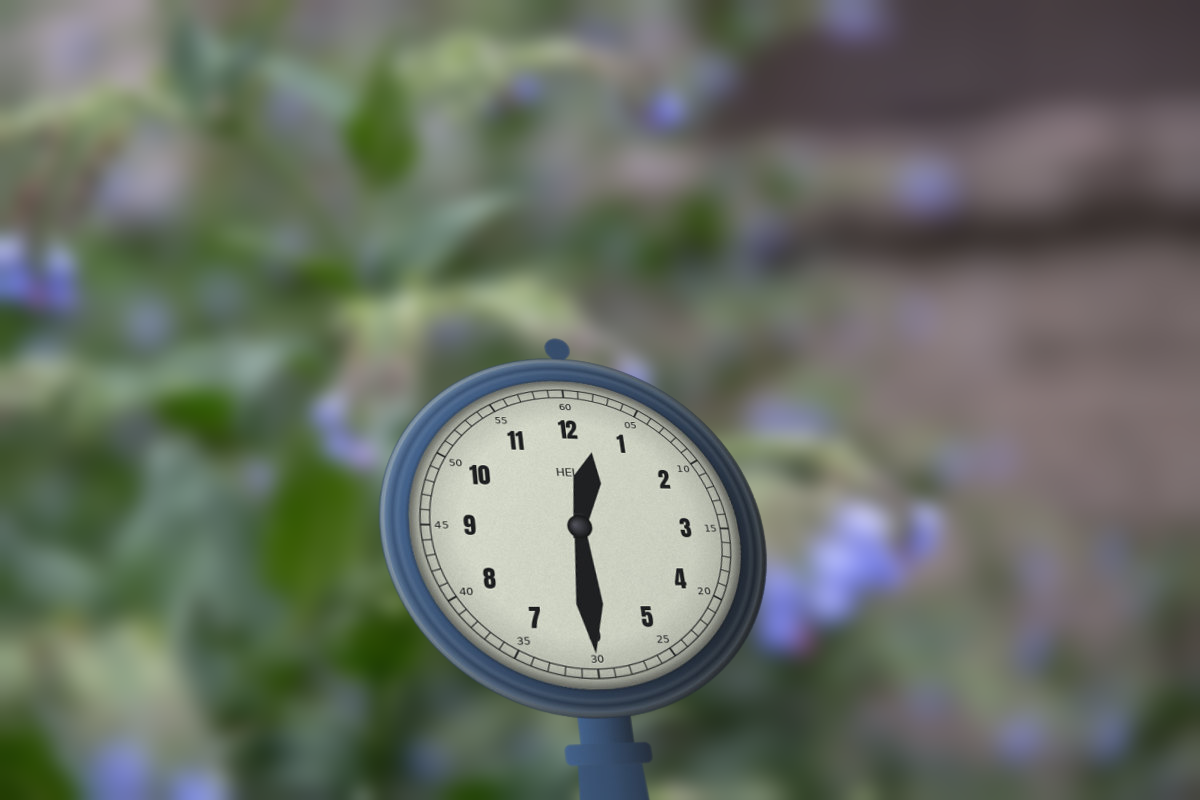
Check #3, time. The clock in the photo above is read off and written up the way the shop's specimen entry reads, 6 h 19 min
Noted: 12 h 30 min
